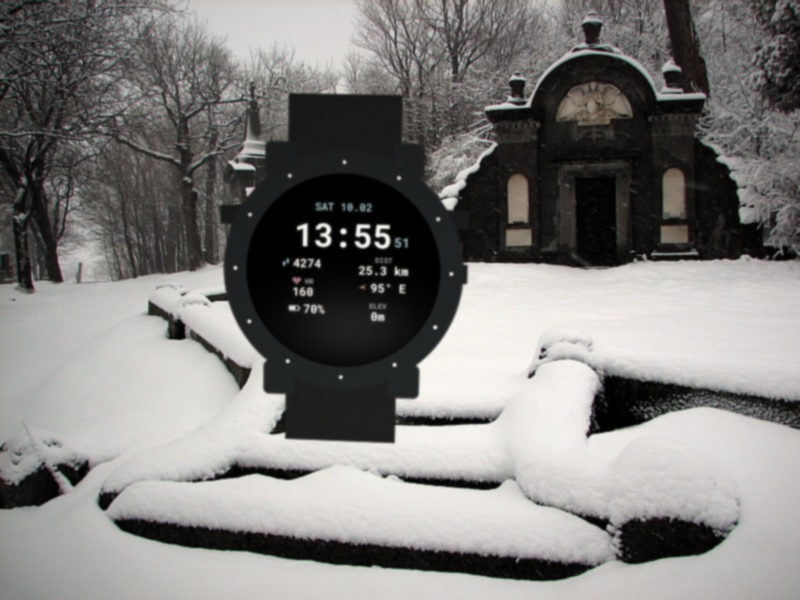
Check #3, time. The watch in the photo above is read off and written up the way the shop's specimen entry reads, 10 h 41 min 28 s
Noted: 13 h 55 min 51 s
